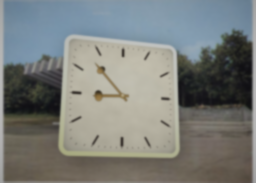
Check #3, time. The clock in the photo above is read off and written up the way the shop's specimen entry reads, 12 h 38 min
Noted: 8 h 53 min
